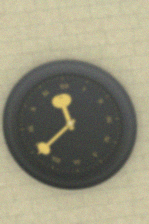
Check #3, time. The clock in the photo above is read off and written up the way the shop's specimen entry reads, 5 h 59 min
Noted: 11 h 39 min
